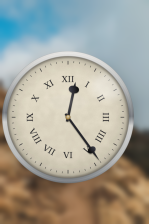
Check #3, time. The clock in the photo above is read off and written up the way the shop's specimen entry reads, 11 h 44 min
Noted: 12 h 24 min
